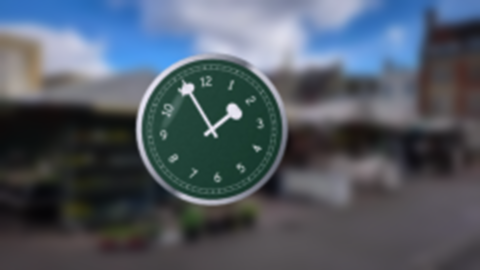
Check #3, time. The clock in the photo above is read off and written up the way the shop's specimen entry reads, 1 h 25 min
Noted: 1 h 56 min
